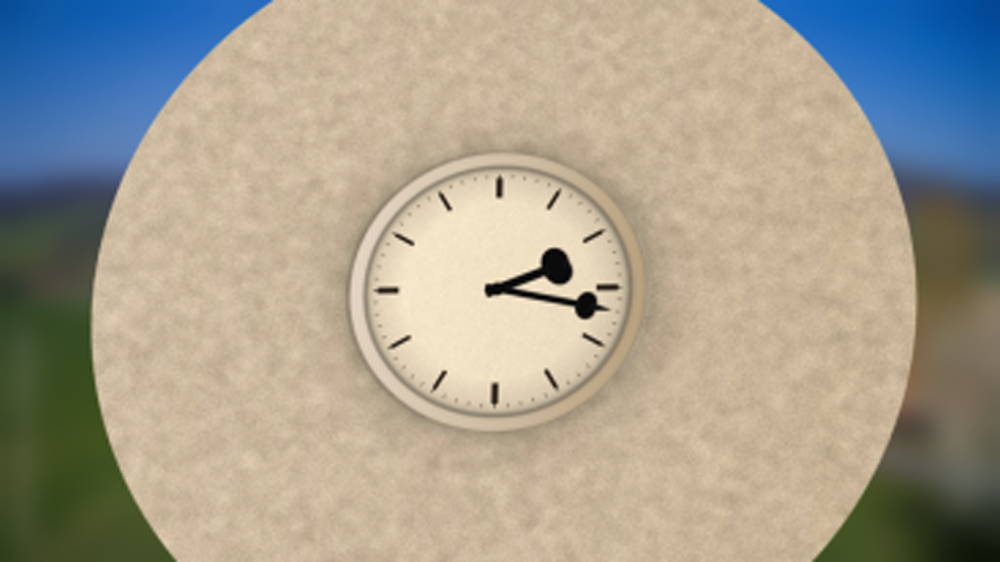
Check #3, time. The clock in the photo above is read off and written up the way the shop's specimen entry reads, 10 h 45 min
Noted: 2 h 17 min
